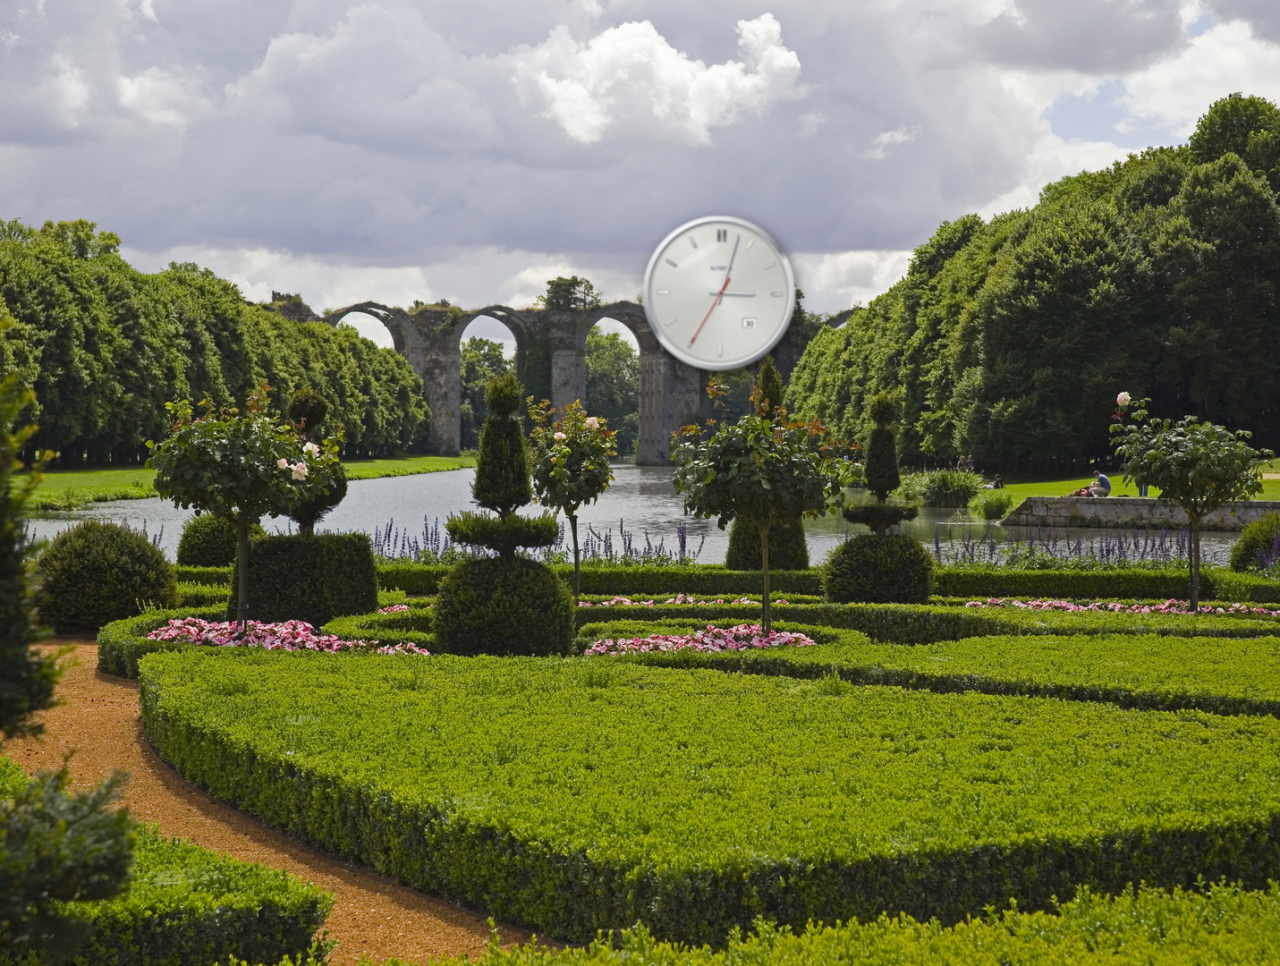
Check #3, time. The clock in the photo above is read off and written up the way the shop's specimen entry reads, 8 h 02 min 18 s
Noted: 3 h 02 min 35 s
